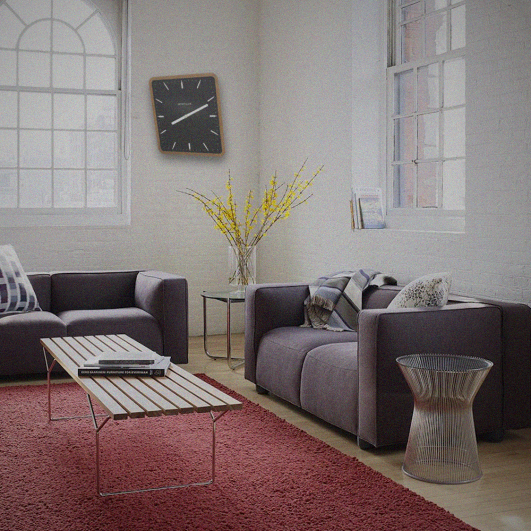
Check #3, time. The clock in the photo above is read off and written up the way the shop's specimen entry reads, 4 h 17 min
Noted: 8 h 11 min
